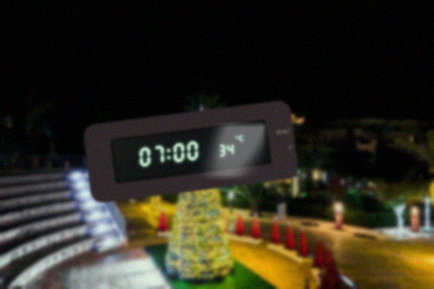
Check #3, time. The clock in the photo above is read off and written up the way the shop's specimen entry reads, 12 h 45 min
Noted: 7 h 00 min
